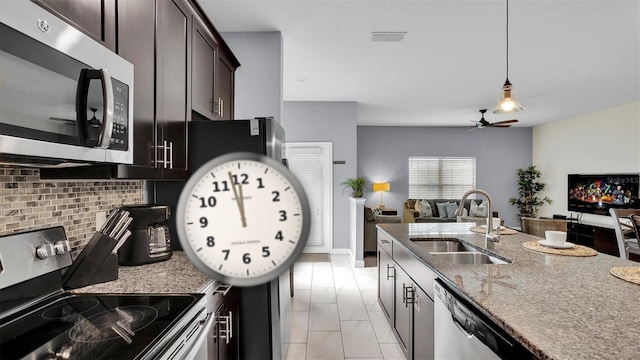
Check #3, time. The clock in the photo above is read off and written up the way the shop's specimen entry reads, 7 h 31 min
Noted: 11 h 58 min
